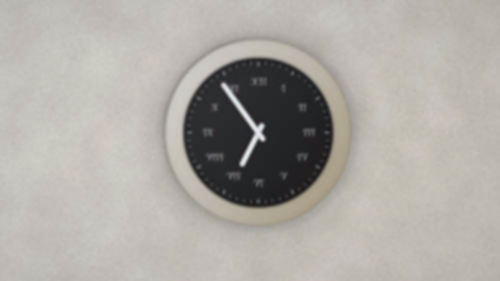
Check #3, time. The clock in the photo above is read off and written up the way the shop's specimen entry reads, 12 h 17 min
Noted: 6 h 54 min
